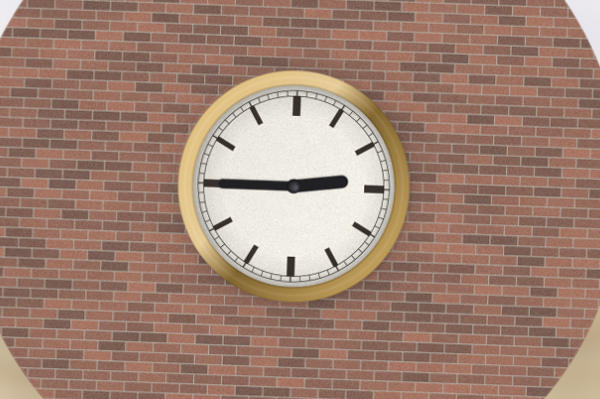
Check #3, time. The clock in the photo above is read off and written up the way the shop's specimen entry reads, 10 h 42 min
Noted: 2 h 45 min
